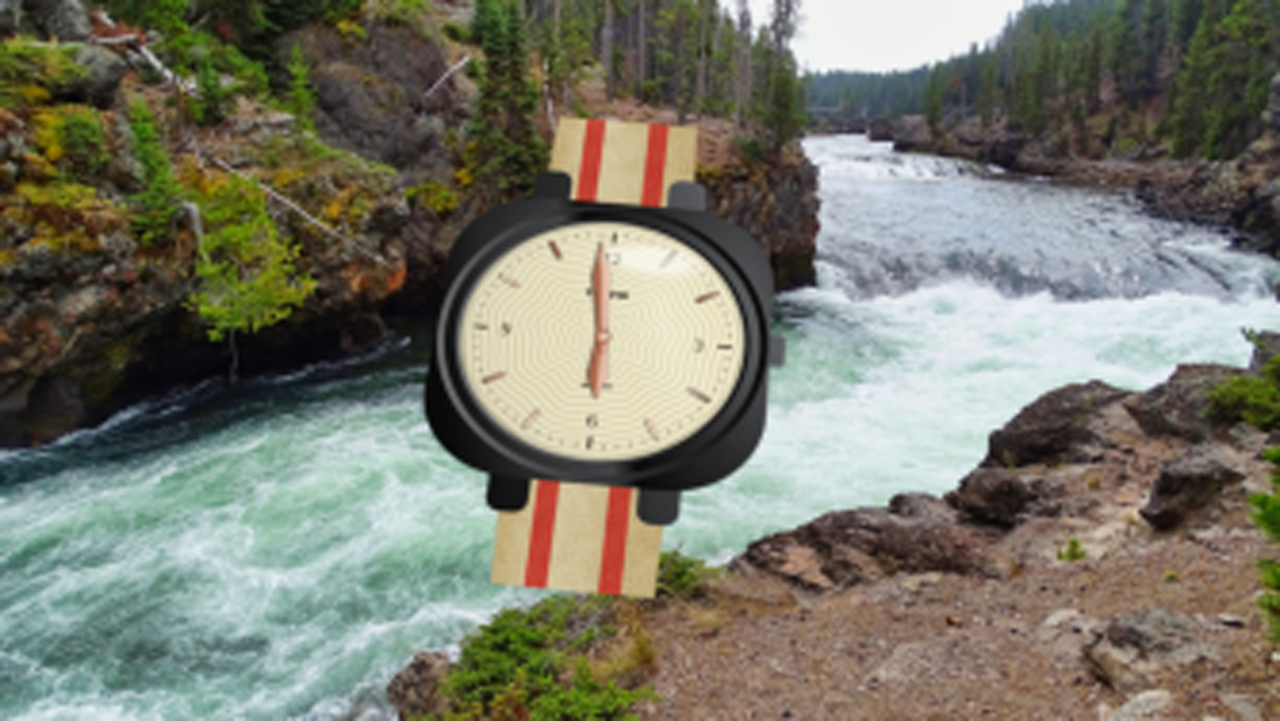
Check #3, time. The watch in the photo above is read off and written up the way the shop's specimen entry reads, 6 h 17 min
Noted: 5 h 59 min
